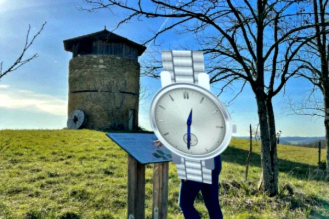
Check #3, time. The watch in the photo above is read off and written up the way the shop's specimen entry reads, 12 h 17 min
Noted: 12 h 31 min
